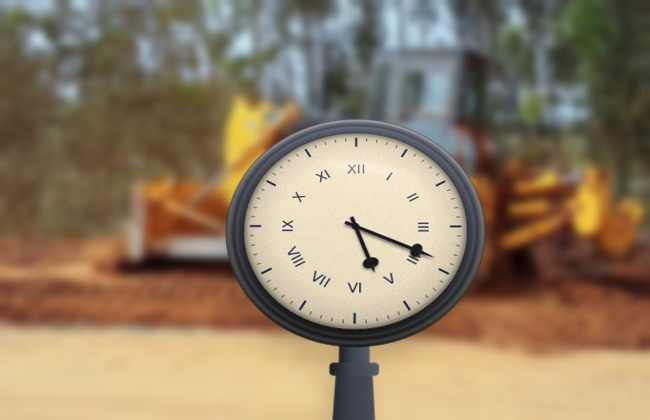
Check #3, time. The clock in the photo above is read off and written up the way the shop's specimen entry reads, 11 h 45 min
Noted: 5 h 19 min
